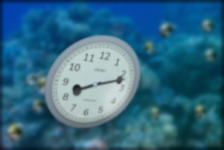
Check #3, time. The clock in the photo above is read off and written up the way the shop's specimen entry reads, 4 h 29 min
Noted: 8 h 12 min
